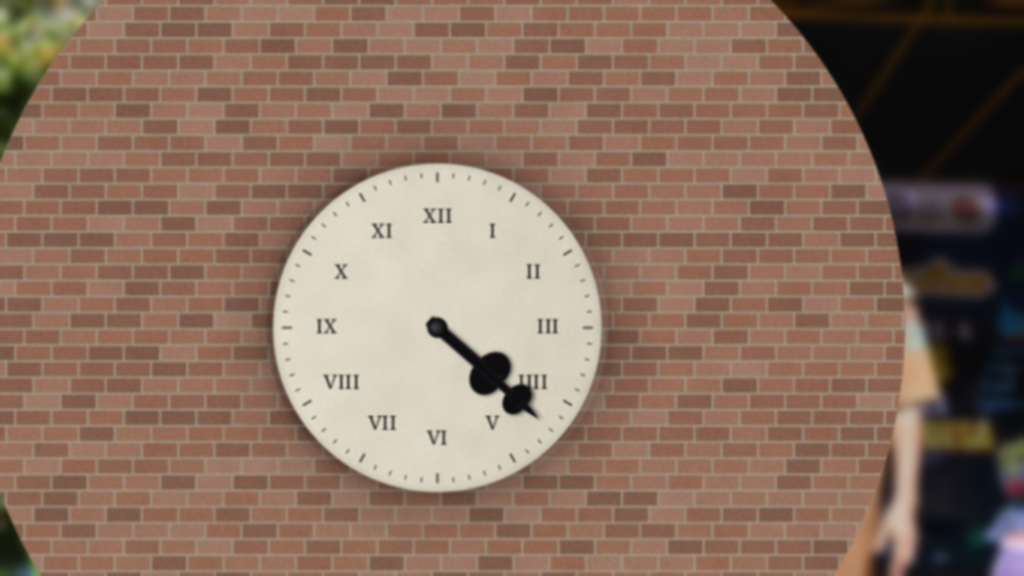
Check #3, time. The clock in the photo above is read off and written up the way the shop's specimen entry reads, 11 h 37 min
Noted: 4 h 22 min
